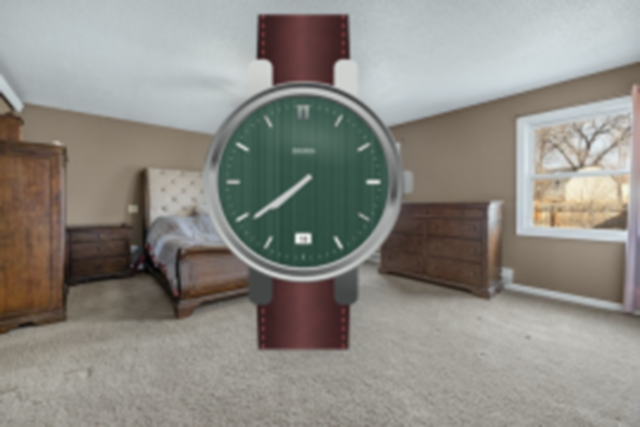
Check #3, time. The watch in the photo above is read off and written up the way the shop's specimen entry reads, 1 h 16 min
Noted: 7 h 39 min
